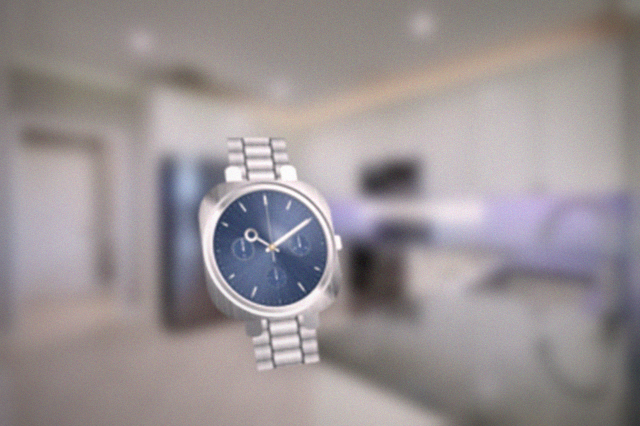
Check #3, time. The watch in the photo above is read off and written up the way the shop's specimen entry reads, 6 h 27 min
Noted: 10 h 10 min
